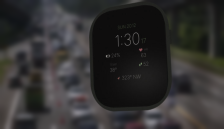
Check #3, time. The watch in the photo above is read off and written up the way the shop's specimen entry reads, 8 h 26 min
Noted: 1 h 30 min
